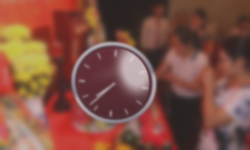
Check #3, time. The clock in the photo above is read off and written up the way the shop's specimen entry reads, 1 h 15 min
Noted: 7 h 37 min
